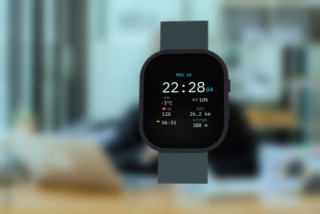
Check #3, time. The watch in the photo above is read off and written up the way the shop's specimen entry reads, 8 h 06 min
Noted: 22 h 28 min
